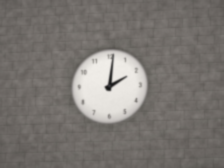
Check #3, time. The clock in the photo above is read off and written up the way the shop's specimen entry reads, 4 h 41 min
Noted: 2 h 01 min
